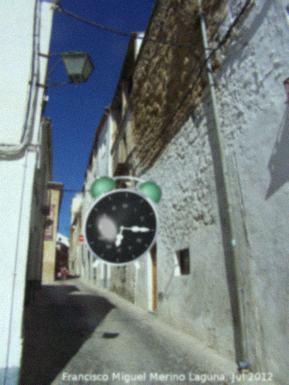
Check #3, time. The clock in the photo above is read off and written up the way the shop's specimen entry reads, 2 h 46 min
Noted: 6 h 15 min
